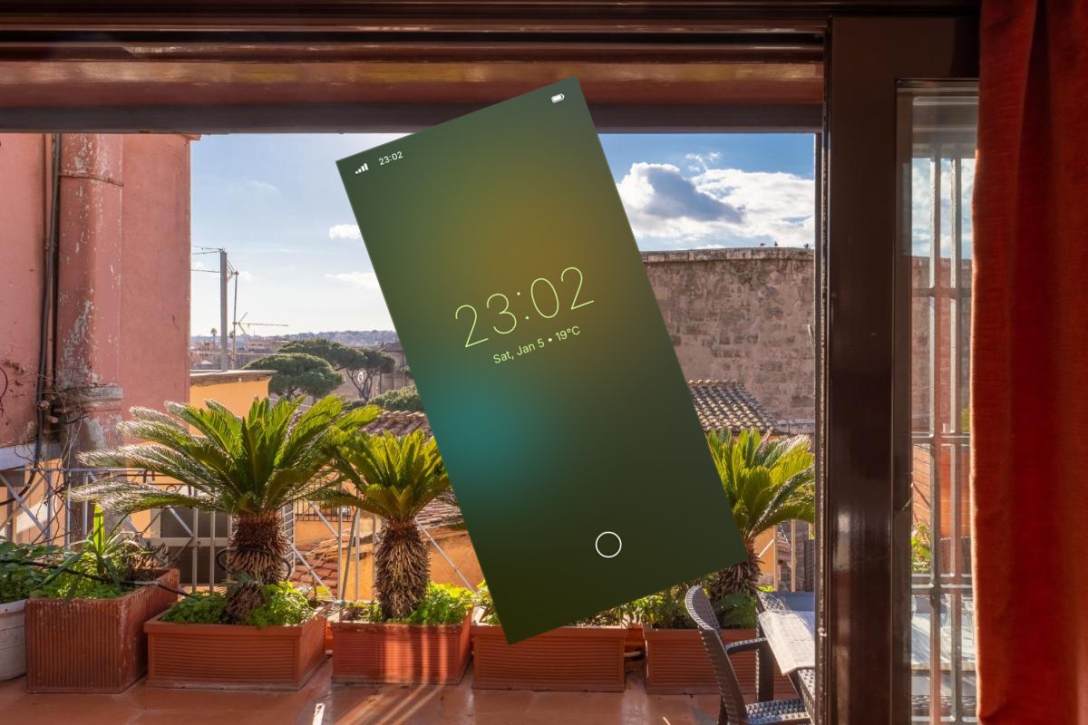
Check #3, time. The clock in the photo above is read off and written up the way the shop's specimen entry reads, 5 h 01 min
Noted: 23 h 02 min
